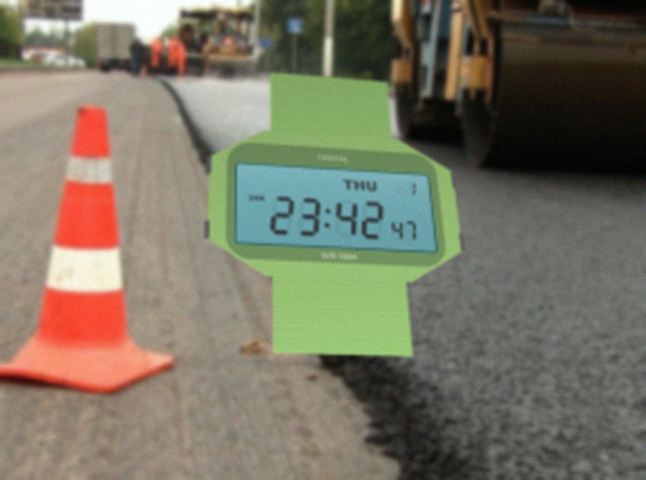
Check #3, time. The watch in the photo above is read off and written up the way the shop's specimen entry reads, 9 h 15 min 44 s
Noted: 23 h 42 min 47 s
